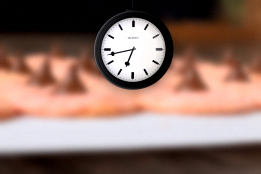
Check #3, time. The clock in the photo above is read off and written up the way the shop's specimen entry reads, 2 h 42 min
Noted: 6 h 43 min
